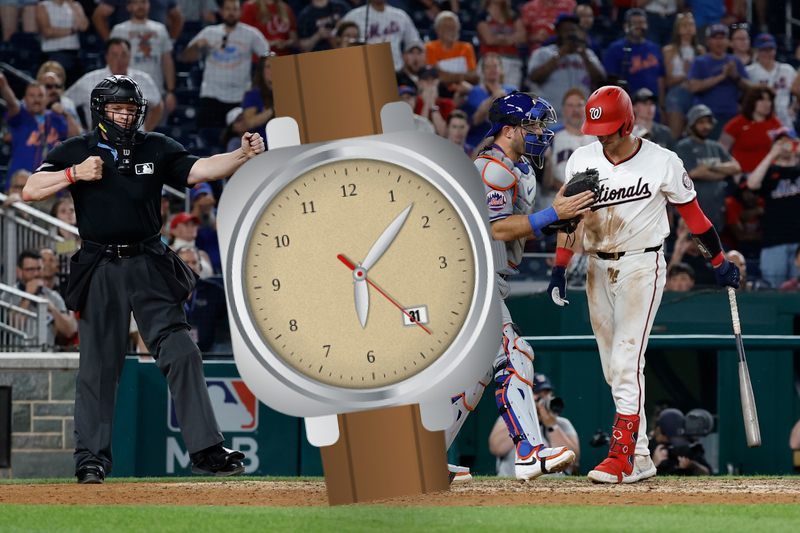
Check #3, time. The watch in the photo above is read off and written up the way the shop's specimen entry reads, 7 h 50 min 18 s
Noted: 6 h 07 min 23 s
